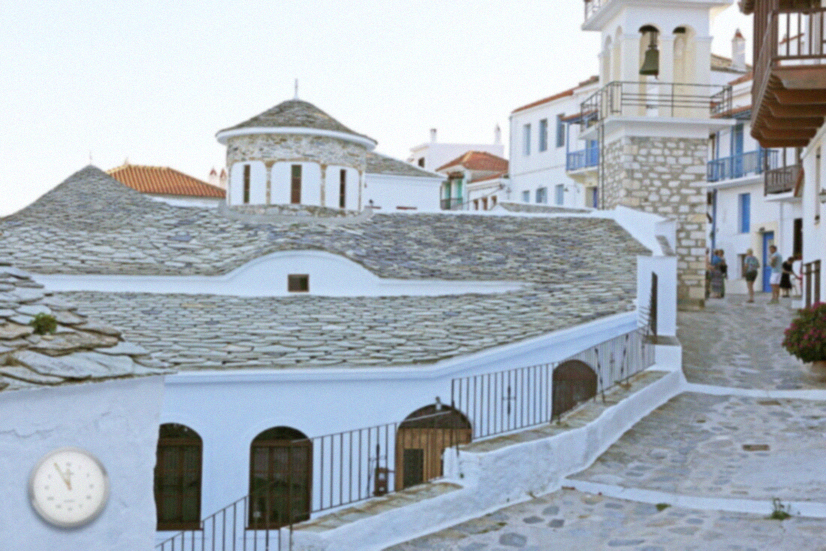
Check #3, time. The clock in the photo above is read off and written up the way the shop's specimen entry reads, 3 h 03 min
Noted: 11 h 55 min
